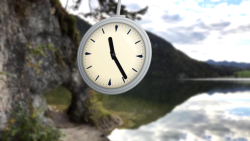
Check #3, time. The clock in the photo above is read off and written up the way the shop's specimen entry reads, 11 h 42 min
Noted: 11 h 24 min
